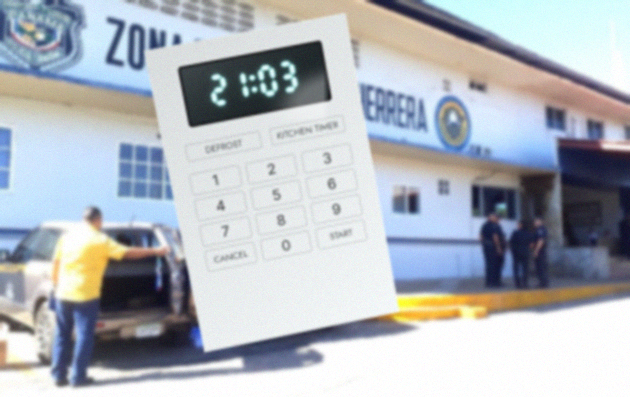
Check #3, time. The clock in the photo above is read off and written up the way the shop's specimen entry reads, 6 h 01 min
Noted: 21 h 03 min
